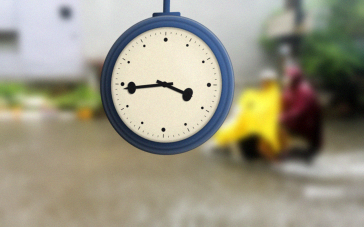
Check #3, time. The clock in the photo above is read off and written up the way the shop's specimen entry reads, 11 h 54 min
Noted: 3 h 44 min
